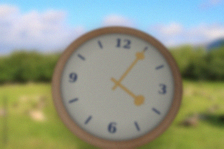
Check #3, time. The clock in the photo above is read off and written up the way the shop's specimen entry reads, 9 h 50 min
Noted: 4 h 05 min
